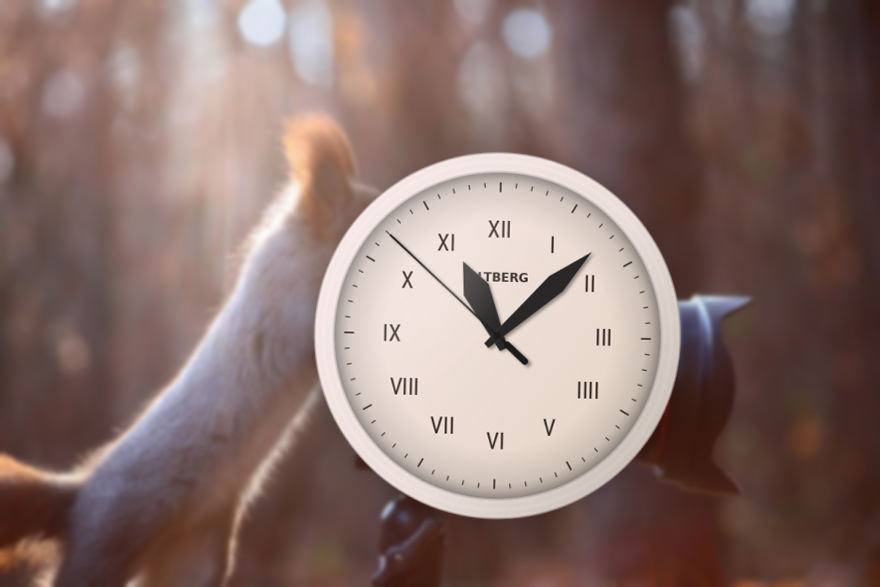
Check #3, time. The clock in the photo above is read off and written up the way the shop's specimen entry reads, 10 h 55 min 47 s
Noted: 11 h 07 min 52 s
